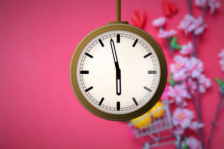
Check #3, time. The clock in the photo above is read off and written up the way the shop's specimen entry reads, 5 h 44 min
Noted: 5 h 58 min
